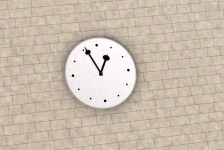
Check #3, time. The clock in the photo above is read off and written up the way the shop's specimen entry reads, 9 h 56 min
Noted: 12 h 56 min
